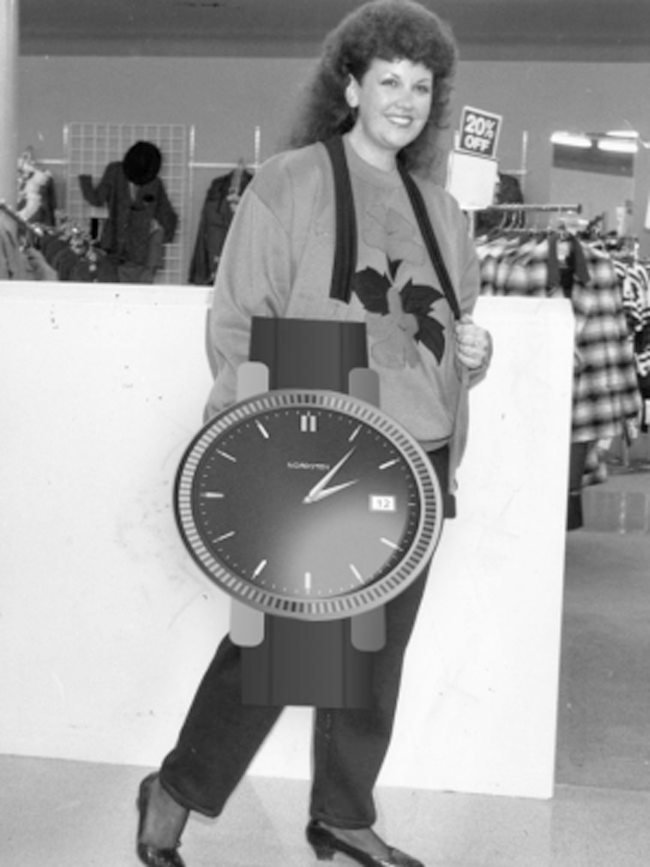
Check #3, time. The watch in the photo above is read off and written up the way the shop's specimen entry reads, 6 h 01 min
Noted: 2 h 06 min
